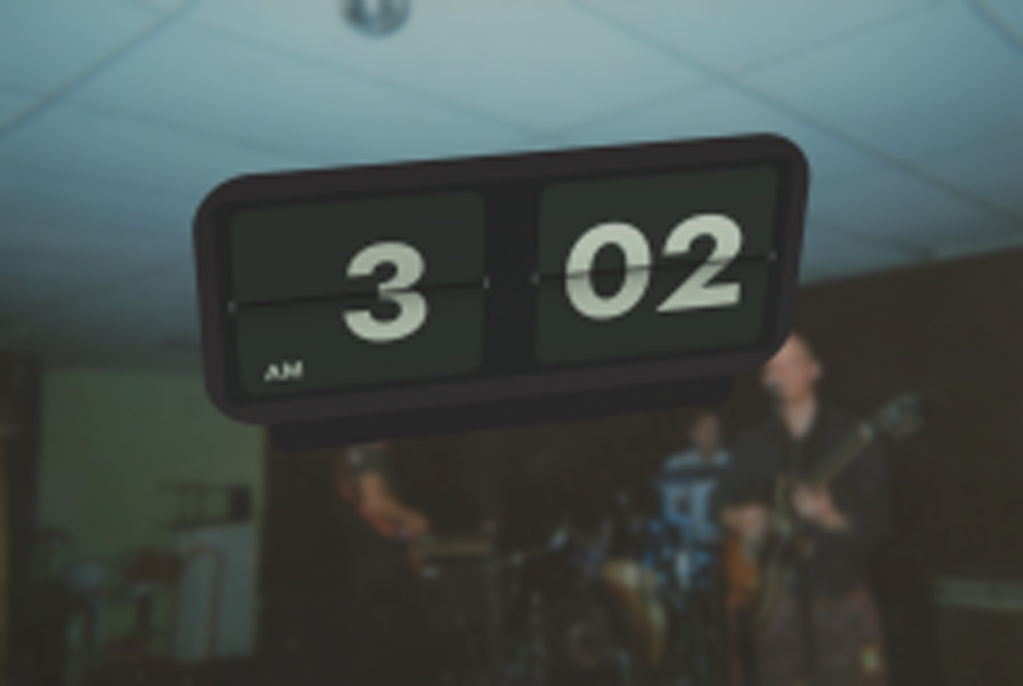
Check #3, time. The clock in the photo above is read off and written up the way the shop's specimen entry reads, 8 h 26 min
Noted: 3 h 02 min
